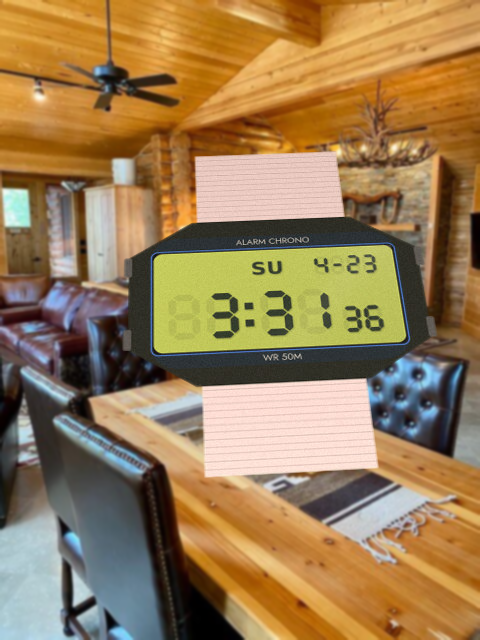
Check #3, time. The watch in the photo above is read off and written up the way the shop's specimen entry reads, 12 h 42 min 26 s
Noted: 3 h 31 min 36 s
